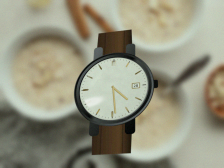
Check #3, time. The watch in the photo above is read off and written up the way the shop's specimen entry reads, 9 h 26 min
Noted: 4 h 29 min
